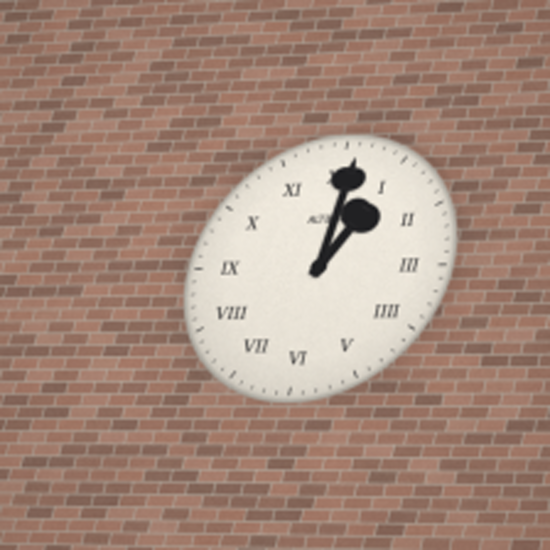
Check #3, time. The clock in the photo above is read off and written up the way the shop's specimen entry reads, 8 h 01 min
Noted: 1 h 01 min
